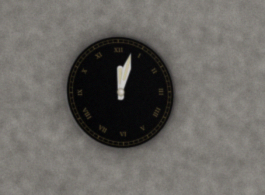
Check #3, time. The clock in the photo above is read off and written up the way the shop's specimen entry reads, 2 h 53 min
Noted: 12 h 03 min
